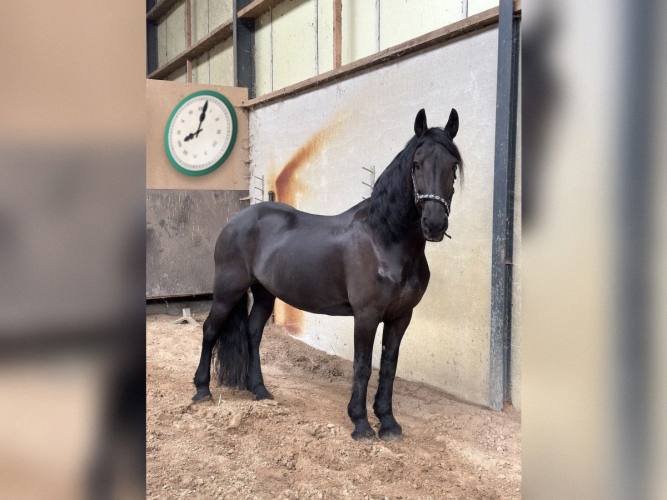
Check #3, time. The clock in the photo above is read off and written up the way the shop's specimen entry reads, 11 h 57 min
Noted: 8 h 02 min
